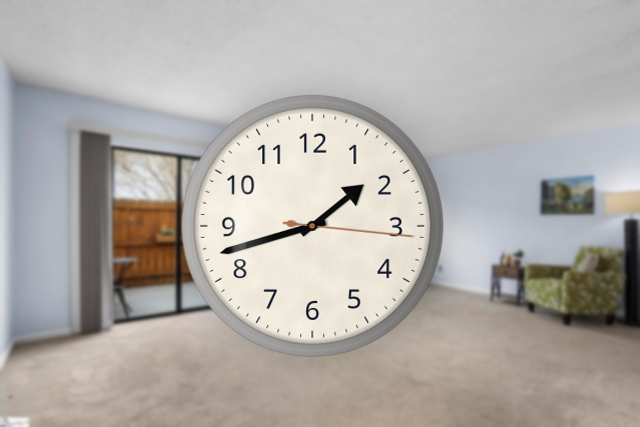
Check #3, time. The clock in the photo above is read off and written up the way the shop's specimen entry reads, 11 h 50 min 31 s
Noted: 1 h 42 min 16 s
